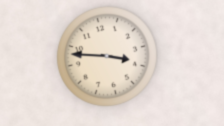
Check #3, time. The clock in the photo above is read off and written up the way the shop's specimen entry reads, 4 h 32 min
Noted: 3 h 48 min
